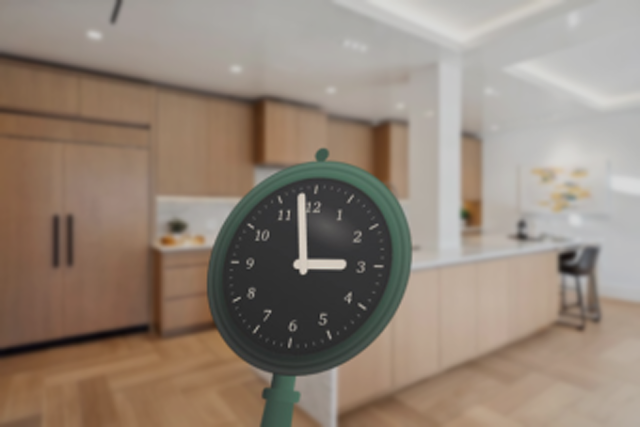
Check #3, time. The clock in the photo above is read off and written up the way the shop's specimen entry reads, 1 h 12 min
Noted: 2 h 58 min
